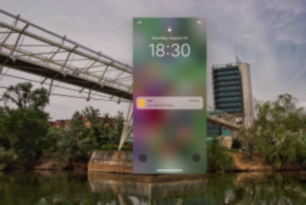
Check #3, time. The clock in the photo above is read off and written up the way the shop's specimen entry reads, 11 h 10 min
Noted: 18 h 30 min
